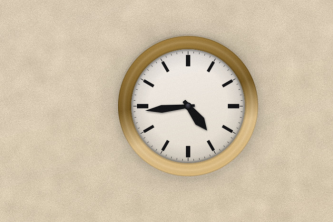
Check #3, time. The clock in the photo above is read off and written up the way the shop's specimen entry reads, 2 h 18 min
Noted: 4 h 44 min
